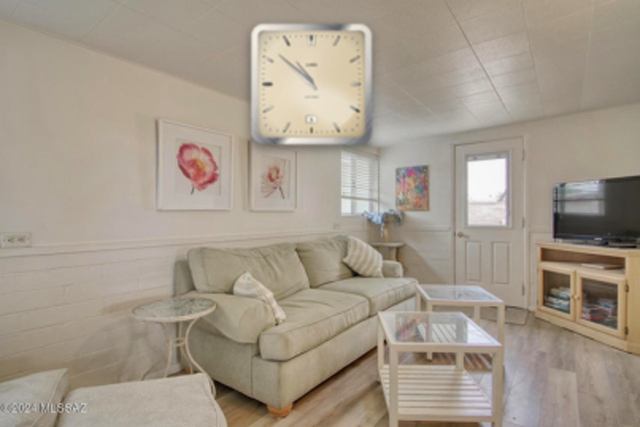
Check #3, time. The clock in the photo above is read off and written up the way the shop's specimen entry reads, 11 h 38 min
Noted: 10 h 52 min
